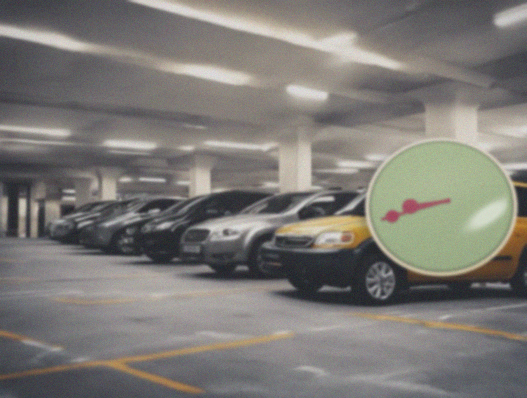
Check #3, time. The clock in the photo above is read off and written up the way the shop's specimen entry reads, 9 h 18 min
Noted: 8 h 42 min
